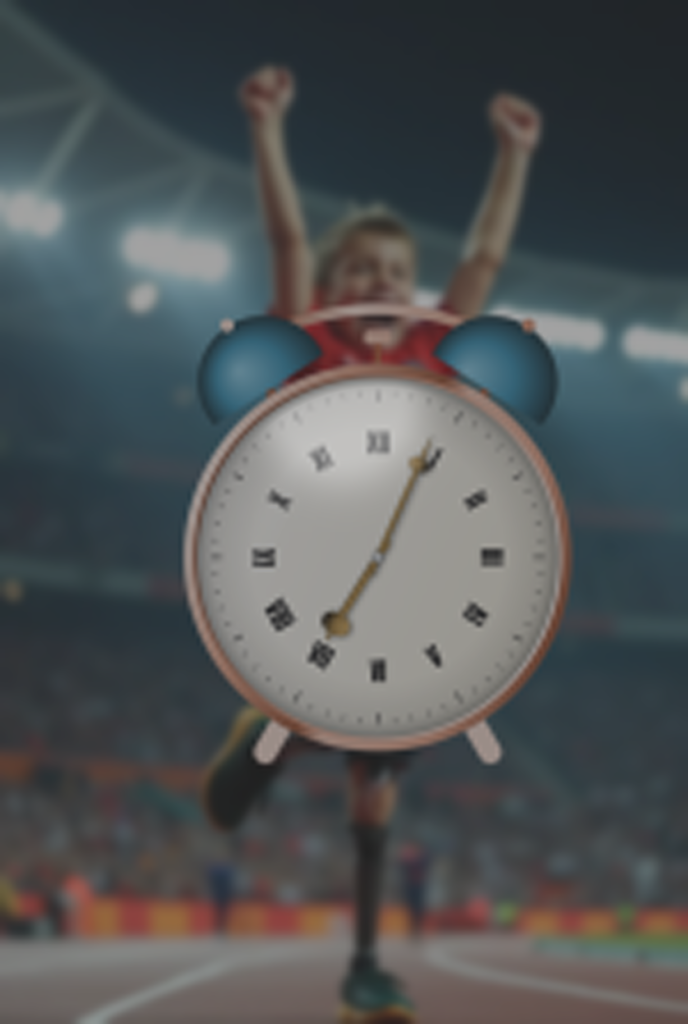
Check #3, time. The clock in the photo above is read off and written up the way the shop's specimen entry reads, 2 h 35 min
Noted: 7 h 04 min
